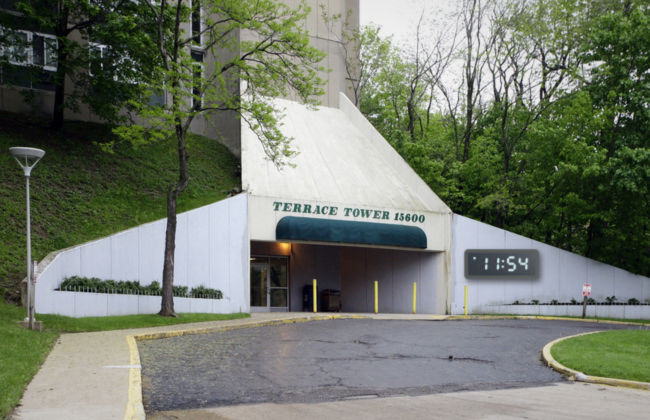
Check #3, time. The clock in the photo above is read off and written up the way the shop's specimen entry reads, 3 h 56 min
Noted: 11 h 54 min
